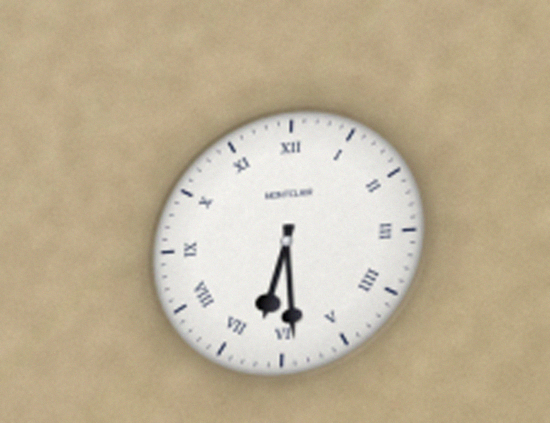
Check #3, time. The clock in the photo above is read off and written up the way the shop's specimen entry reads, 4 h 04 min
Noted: 6 h 29 min
